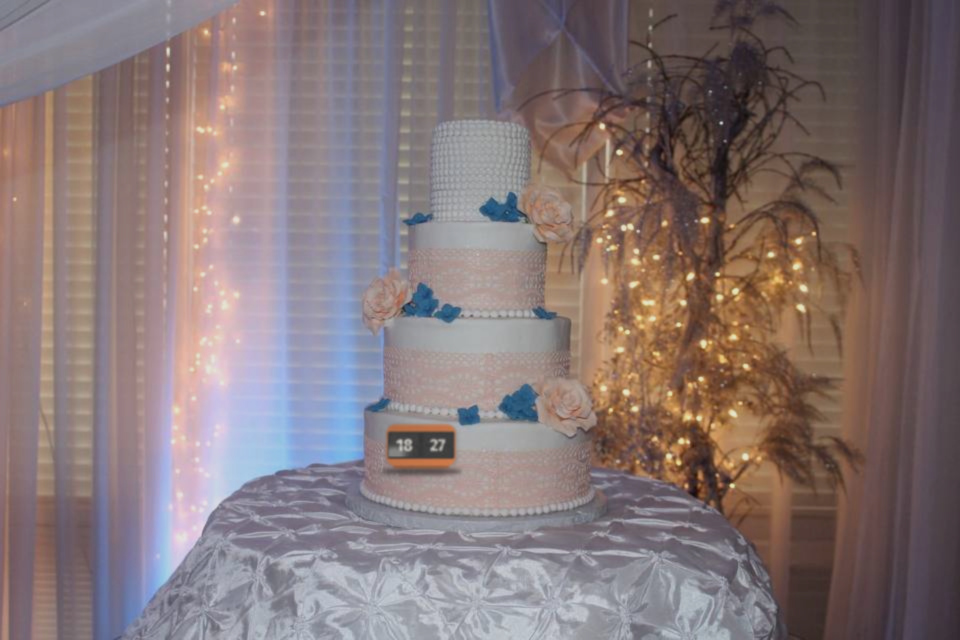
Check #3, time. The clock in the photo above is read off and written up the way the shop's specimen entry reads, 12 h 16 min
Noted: 18 h 27 min
